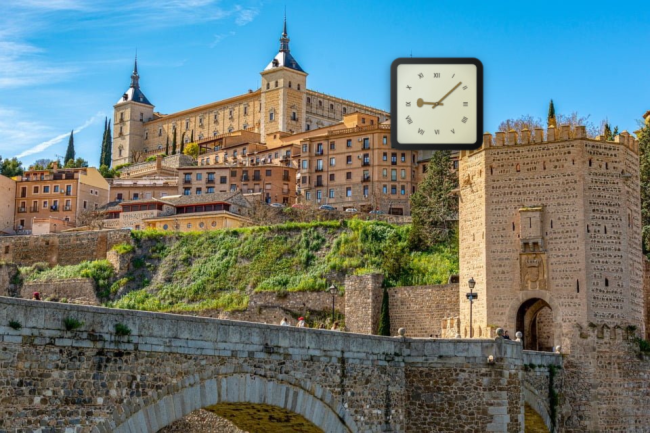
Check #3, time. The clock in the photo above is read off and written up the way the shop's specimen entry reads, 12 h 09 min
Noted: 9 h 08 min
